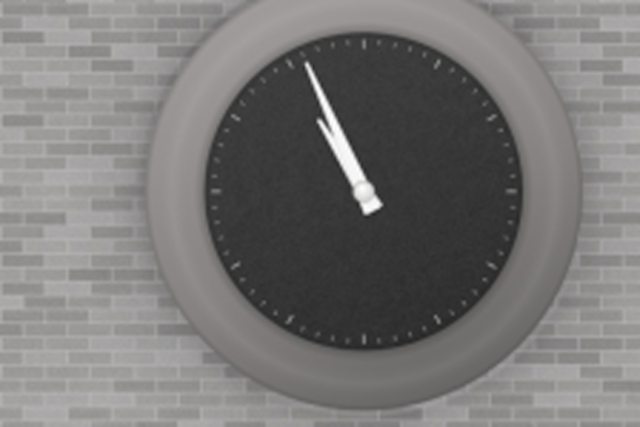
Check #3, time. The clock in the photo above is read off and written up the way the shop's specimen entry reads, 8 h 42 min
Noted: 10 h 56 min
